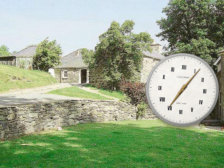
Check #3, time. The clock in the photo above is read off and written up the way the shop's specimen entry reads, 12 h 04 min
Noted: 7 h 06 min
